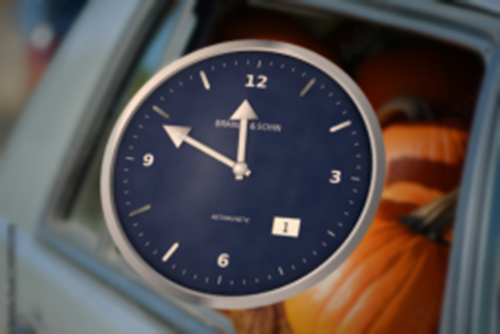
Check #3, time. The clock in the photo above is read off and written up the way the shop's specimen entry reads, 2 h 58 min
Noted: 11 h 49 min
